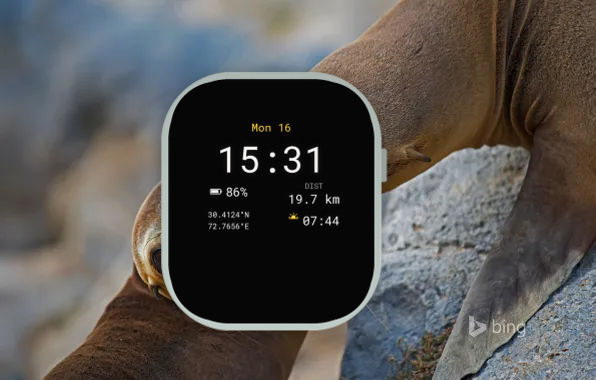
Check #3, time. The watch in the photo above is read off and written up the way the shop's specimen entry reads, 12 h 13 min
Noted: 15 h 31 min
